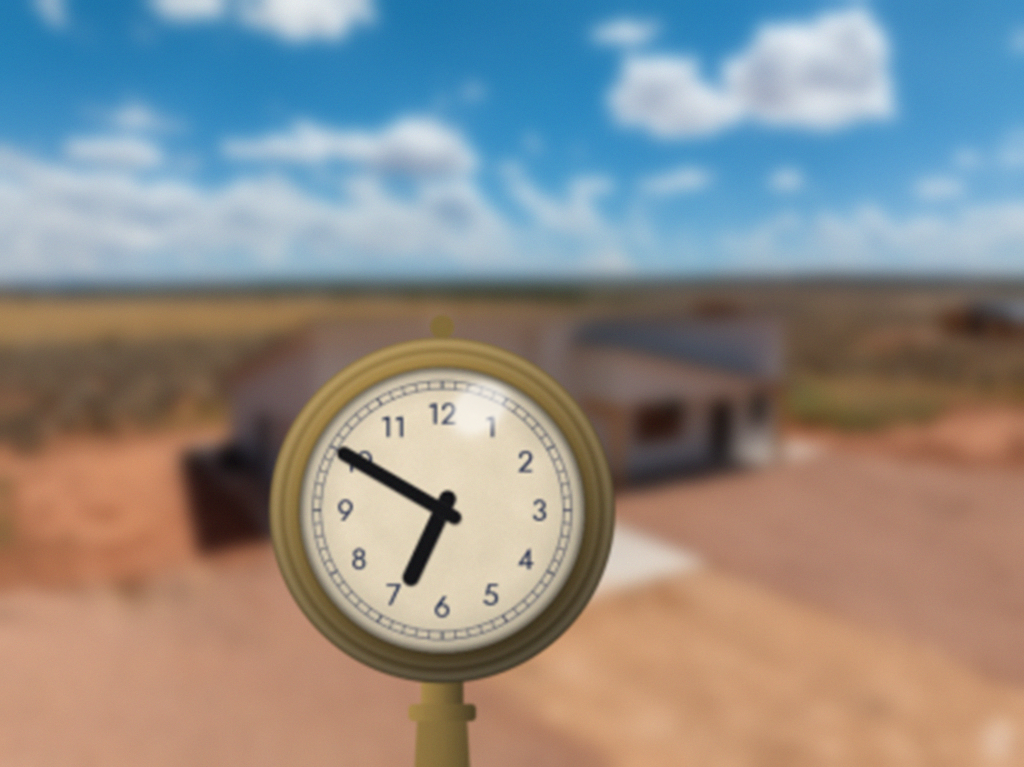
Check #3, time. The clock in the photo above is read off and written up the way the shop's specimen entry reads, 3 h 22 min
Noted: 6 h 50 min
